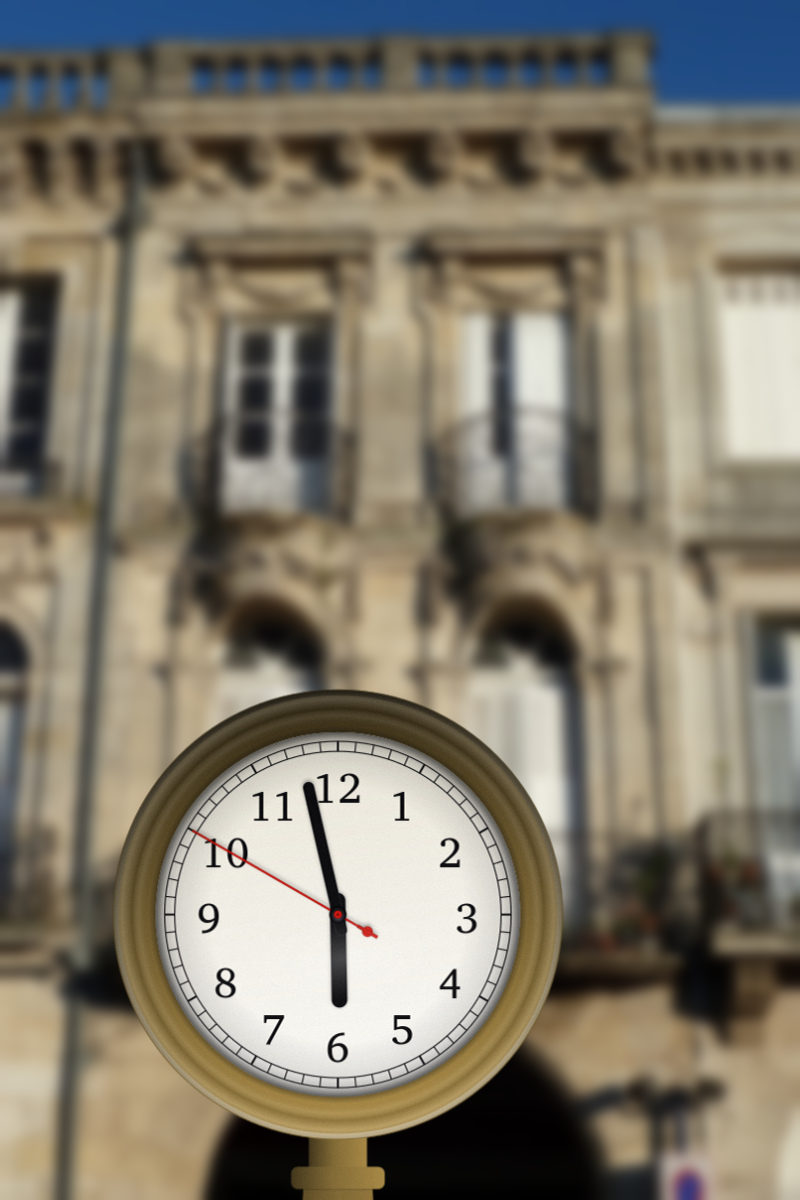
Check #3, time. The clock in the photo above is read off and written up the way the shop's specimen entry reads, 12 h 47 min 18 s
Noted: 5 h 57 min 50 s
